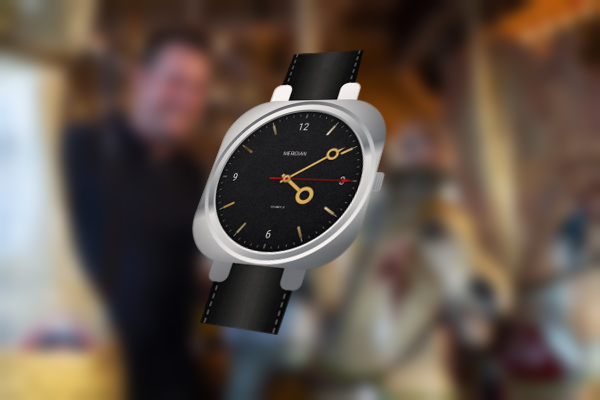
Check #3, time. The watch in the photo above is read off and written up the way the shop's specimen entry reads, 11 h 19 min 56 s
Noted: 4 h 09 min 15 s
